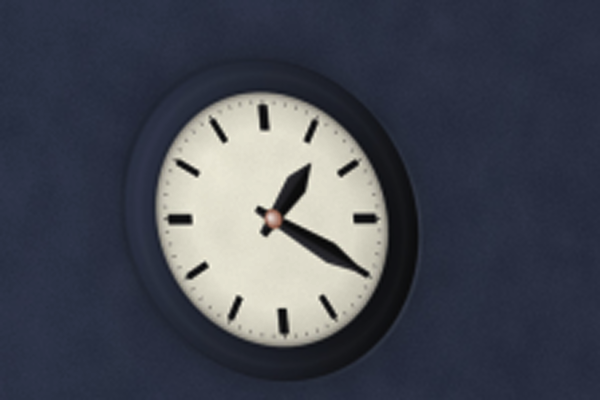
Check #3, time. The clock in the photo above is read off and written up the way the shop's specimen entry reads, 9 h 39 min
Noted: 1 h 20 min
